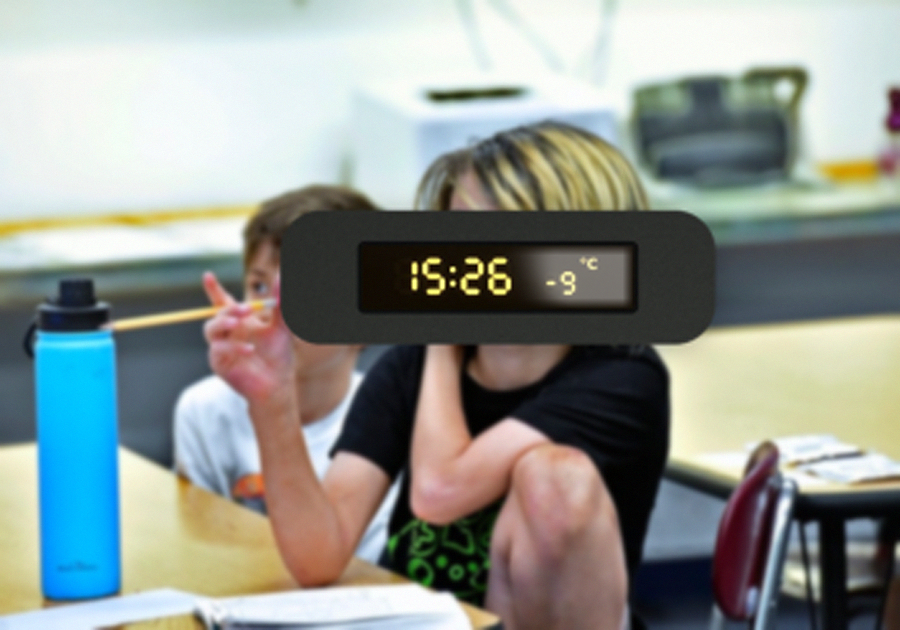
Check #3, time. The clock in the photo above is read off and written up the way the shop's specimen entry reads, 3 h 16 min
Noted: 15 h 26 min
